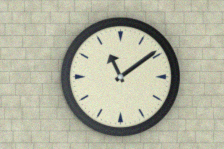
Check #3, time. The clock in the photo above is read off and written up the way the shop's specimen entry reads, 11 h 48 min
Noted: 11 h 09 min
